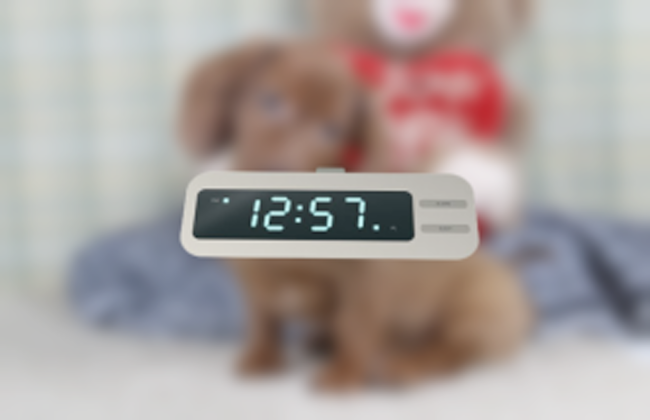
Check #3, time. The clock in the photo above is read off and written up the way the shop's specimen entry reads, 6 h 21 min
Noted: 12 h 57 min
